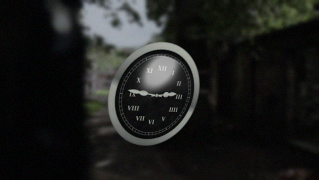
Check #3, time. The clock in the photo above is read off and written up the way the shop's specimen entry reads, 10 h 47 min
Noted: 2 h 46 min
